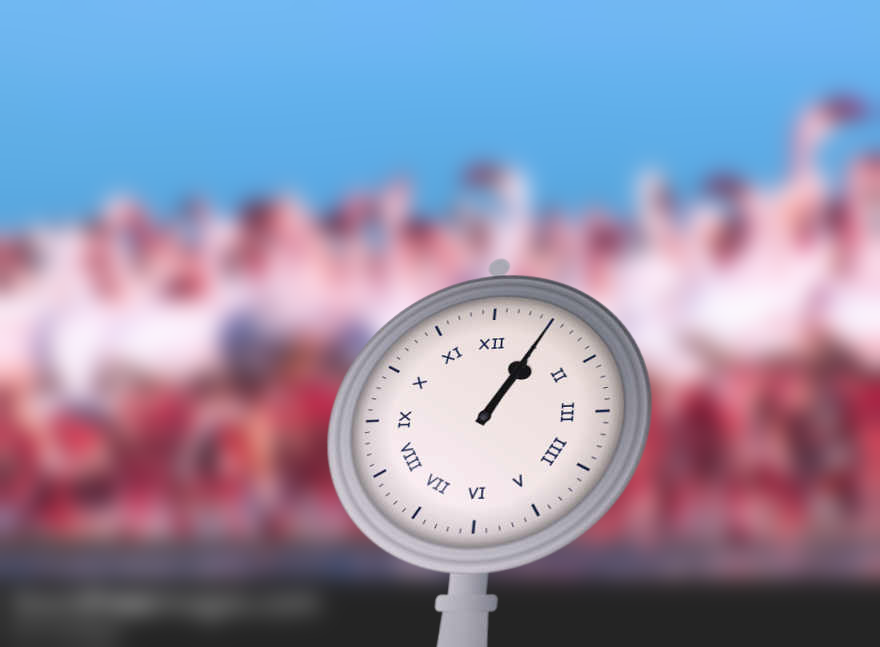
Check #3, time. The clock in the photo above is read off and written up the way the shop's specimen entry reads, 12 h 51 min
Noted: 1 h 05 min
